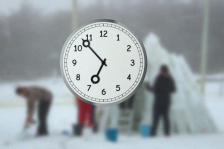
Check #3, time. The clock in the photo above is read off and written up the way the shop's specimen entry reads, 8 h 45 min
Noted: 6 h 53 min
